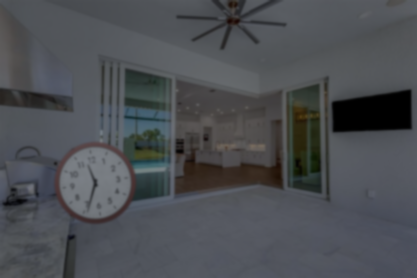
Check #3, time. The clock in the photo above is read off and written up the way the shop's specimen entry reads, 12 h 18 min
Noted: 11 h 34 min
